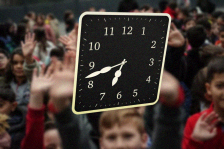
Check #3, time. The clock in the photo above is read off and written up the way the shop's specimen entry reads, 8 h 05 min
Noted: 6 h 42 min
